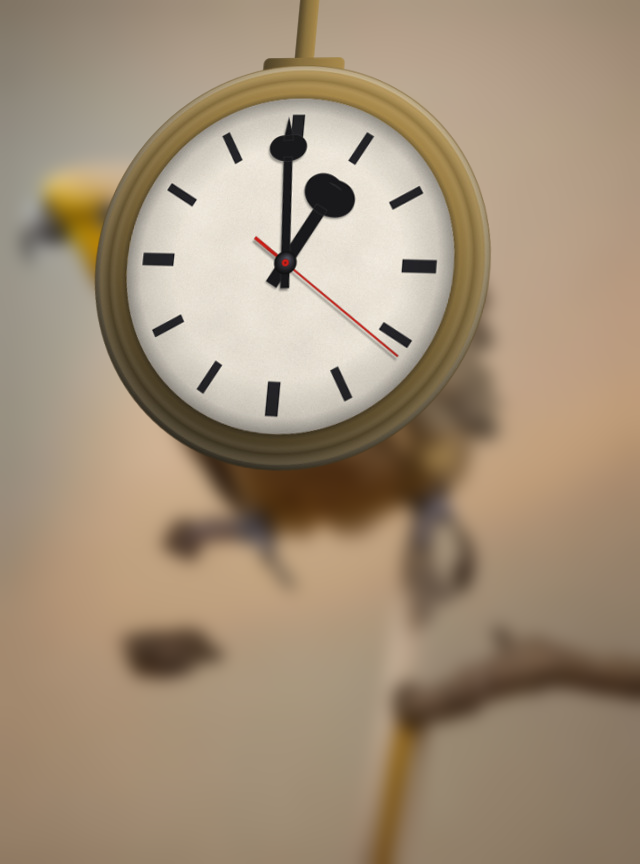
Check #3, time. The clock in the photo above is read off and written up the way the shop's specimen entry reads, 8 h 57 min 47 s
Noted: 12 h 59 min 21 s
